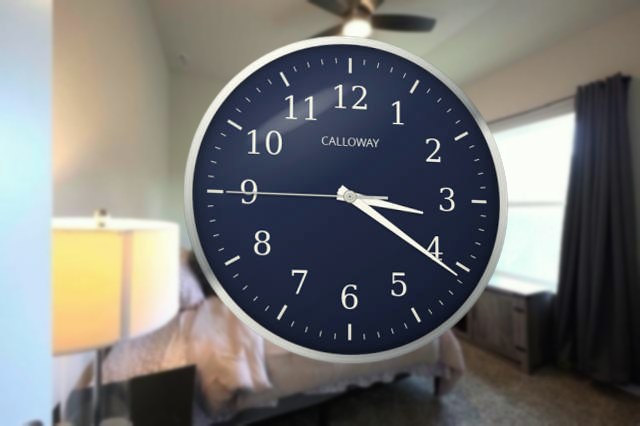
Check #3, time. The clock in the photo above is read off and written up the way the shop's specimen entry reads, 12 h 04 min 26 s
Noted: 3 h 20 min 45 s
